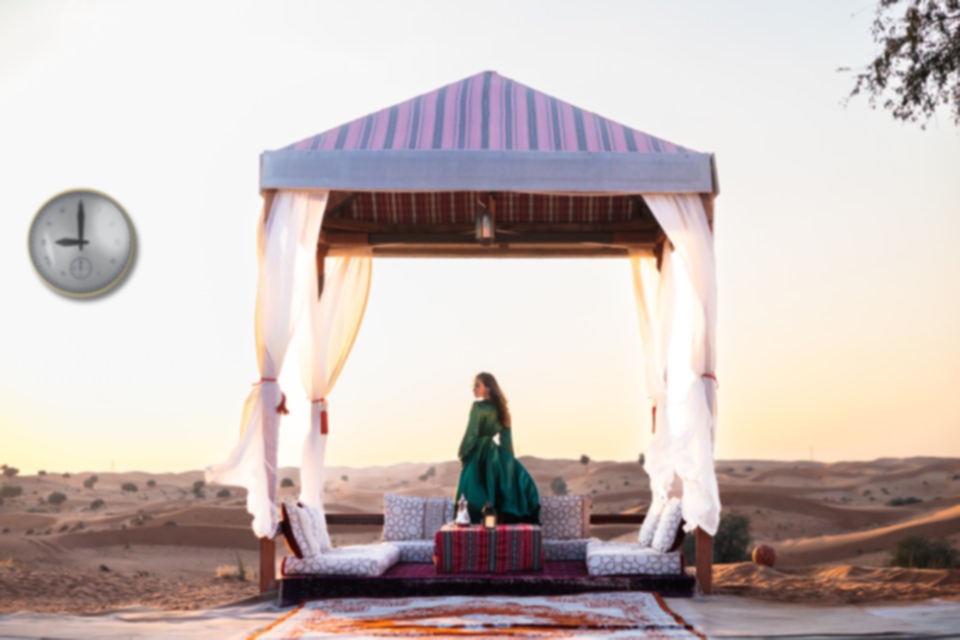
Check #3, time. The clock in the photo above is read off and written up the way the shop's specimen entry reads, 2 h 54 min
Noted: 9 h 00 min
